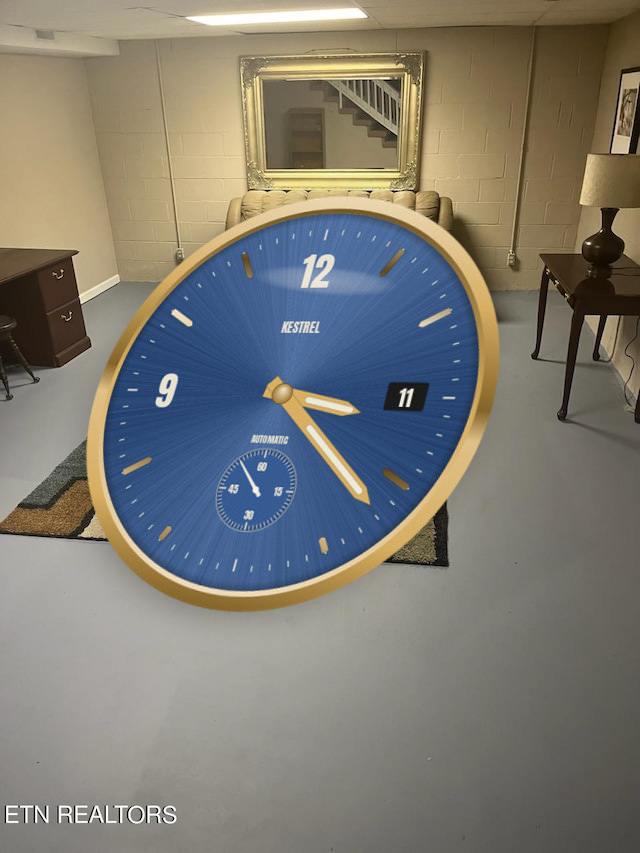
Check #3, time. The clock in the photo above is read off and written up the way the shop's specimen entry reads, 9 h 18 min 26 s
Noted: 3 h 21 min 53 s
